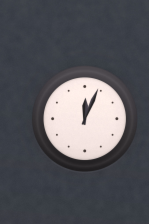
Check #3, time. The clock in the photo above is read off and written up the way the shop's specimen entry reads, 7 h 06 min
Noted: 12 h 04 min
